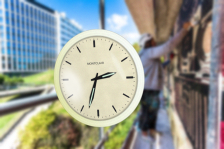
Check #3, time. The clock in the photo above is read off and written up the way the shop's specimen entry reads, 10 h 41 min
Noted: 2 h 33 min
